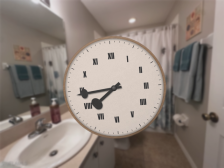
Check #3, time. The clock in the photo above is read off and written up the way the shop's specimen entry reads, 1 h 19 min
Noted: 7 h 44 min
